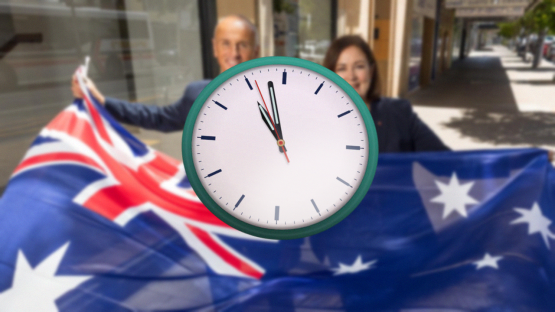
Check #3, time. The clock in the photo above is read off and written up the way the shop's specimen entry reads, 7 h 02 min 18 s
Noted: 10 h 57 min 56 s
